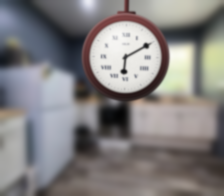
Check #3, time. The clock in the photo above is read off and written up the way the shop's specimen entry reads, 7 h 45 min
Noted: 6 h 10 min
